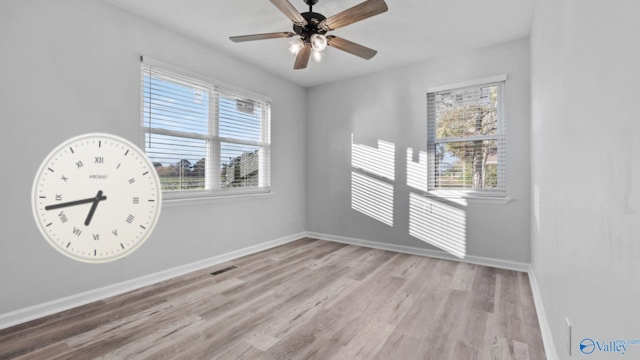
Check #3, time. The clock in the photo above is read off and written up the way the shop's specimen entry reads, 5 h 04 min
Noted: 6 h 43 min
